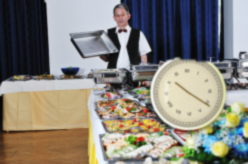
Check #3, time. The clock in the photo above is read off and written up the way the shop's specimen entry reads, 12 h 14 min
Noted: 10 h 21 min
